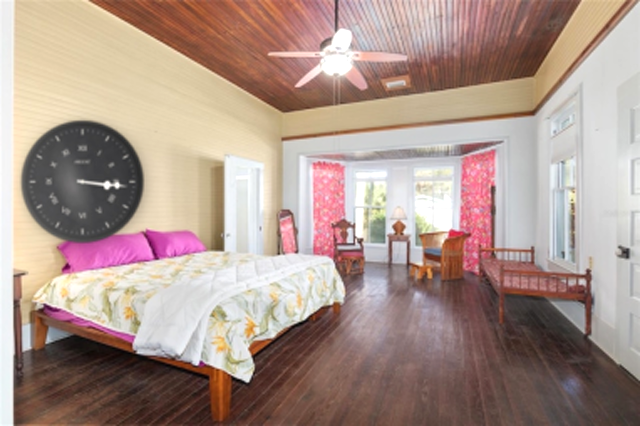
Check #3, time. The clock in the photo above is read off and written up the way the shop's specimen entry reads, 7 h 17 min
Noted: 3 h 16 min
